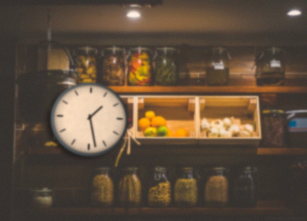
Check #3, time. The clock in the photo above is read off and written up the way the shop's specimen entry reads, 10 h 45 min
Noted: 1 h 28 min
